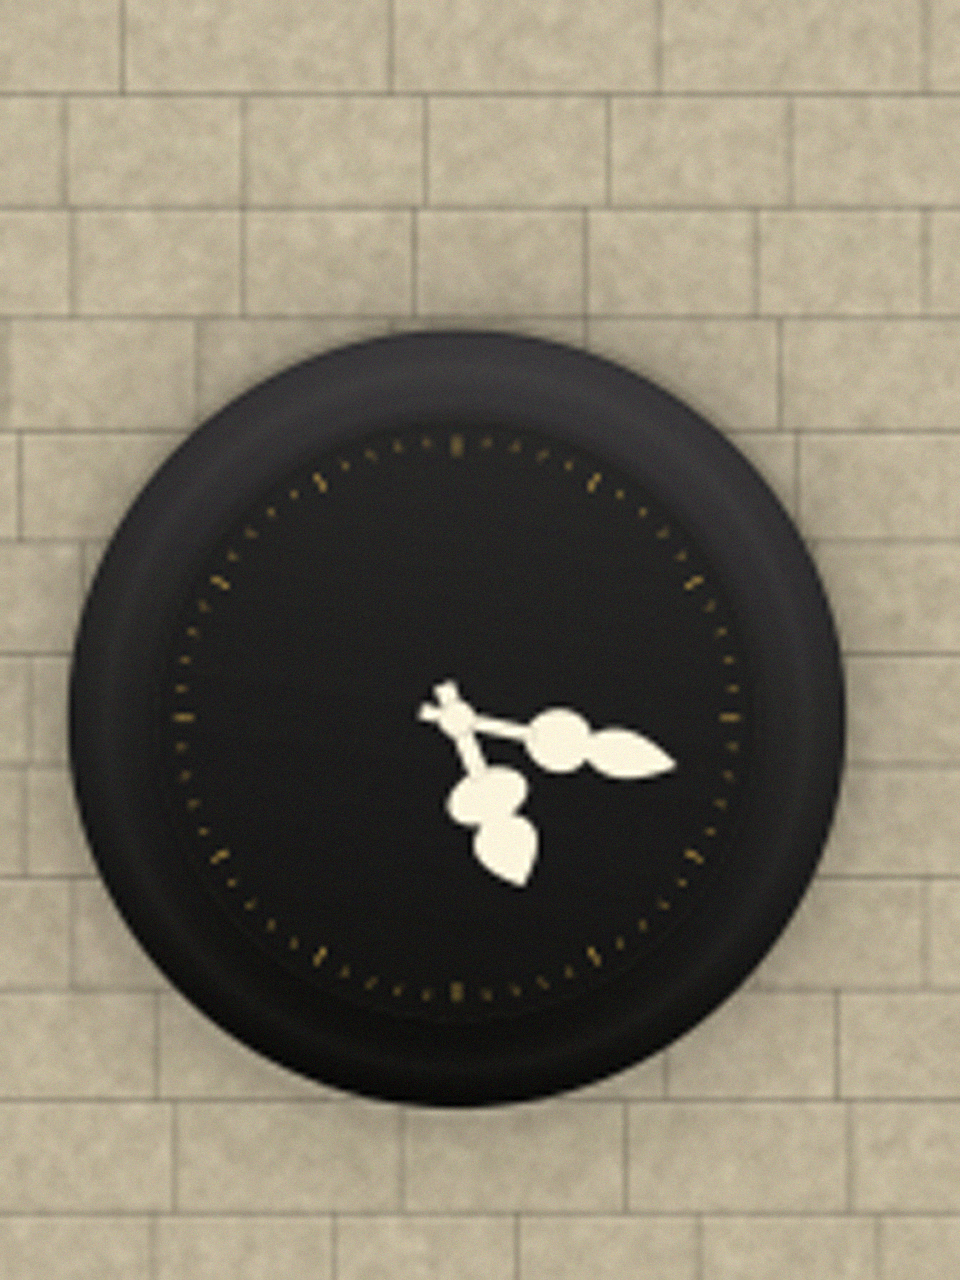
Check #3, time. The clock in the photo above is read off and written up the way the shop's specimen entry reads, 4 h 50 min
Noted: 5 h 17 min
